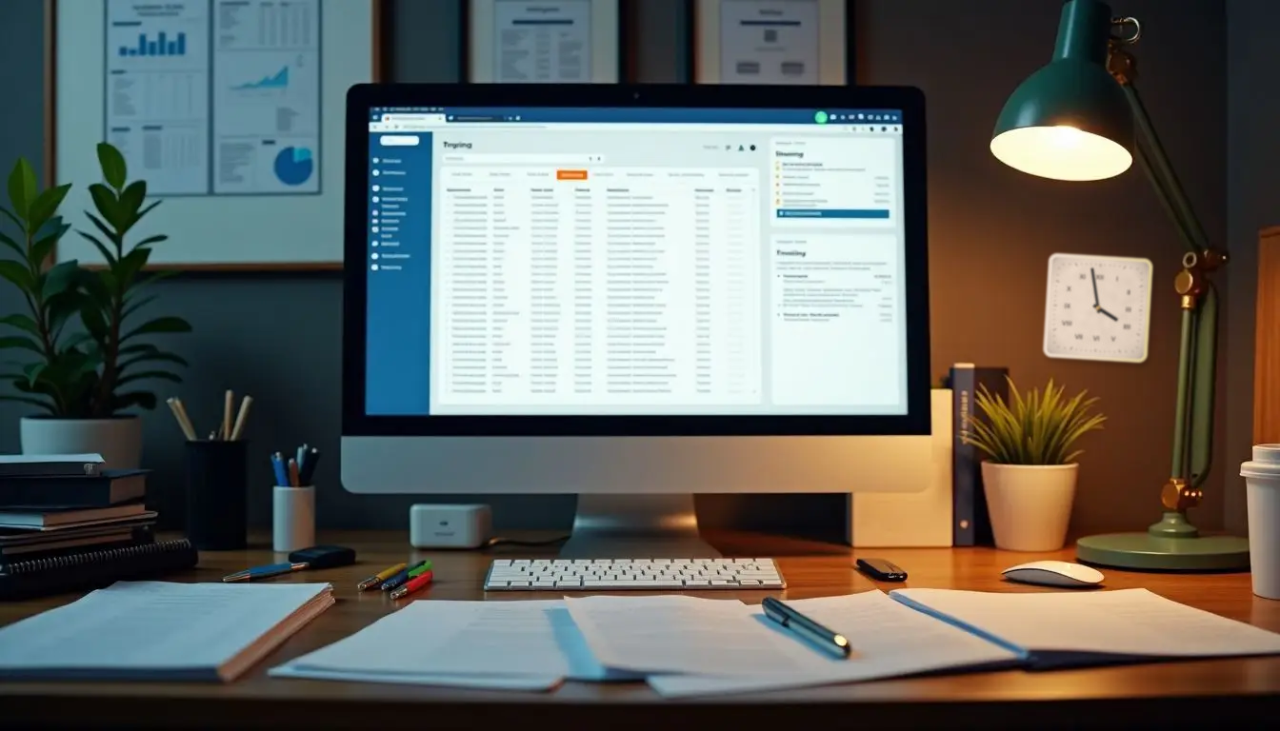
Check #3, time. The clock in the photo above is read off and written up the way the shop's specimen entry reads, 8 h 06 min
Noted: 3 h 58 min
